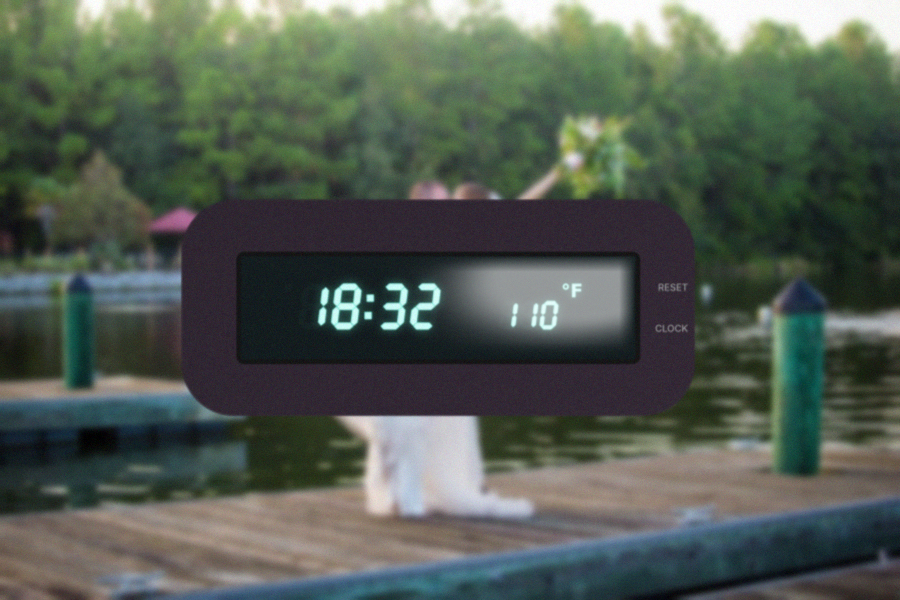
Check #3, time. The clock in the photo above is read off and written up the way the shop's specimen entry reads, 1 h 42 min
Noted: 18 h 32 min
